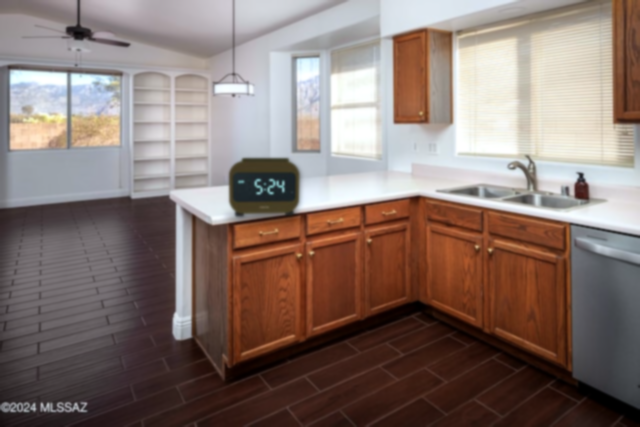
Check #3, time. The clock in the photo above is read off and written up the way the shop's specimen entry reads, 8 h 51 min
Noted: 5 h 24 min
